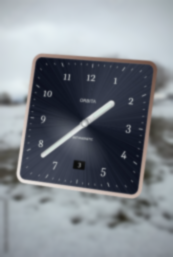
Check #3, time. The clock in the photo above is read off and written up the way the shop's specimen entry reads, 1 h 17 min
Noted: 1 h 38 min
